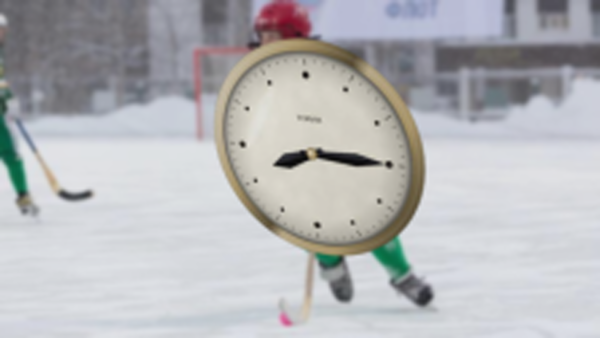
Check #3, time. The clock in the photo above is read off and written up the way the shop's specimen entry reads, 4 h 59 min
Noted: 8 h 15 min
